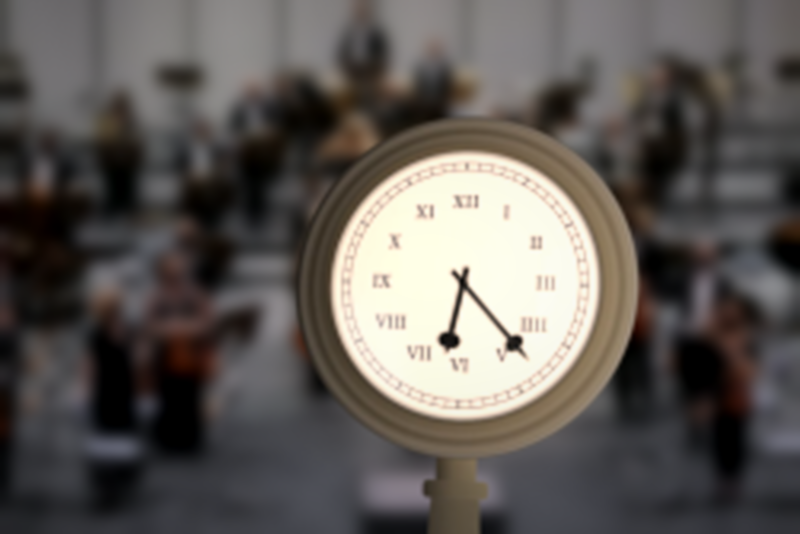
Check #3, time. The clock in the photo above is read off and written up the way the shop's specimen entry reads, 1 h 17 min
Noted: 6 h 23 min
